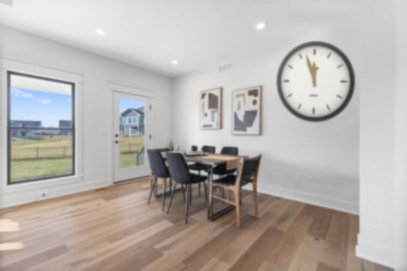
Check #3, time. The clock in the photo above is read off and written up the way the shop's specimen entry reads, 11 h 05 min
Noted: 11 h 57 min
